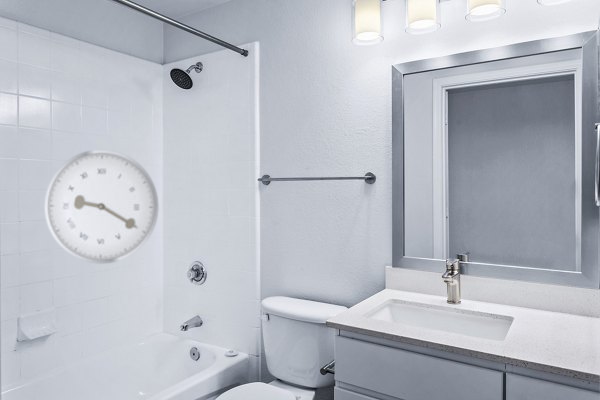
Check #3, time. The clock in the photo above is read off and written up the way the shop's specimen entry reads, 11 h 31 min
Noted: 9 h 20 min
